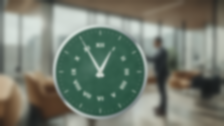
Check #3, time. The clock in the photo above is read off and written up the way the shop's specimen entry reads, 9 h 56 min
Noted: 12 h 55 min
